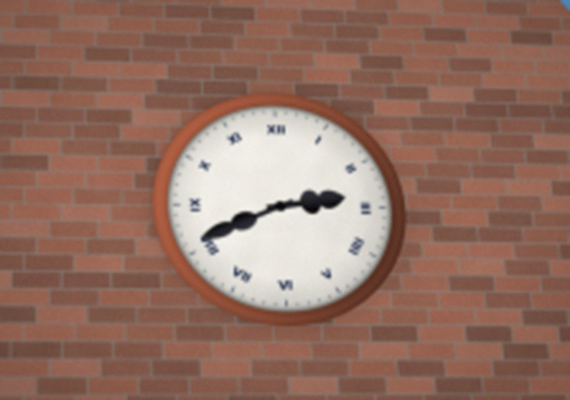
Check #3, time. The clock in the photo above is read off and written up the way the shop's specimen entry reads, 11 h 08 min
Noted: 2 h 41 min
